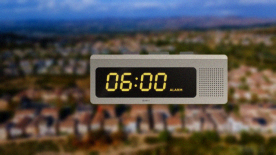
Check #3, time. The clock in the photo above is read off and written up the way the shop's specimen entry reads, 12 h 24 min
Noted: 6 h 00 min
